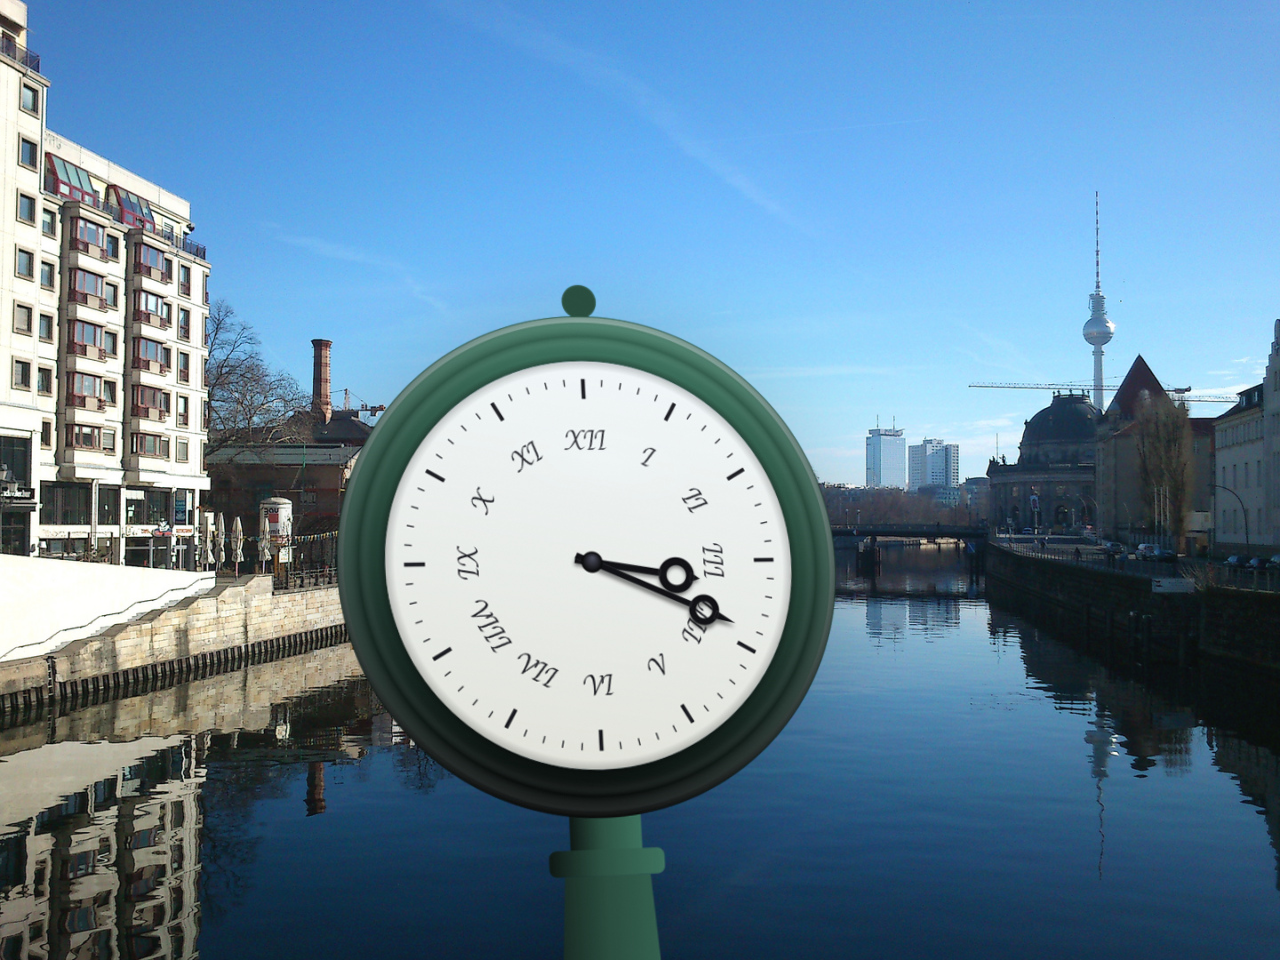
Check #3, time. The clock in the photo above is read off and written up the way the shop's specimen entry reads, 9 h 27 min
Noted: 3 h 19 min
